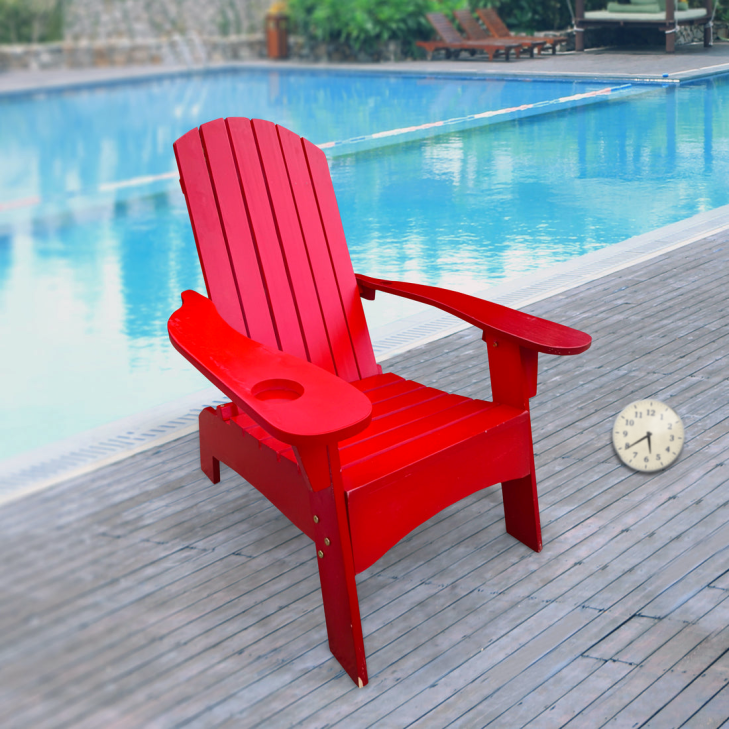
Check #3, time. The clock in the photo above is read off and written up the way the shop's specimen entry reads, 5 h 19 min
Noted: 5 h 39 min
